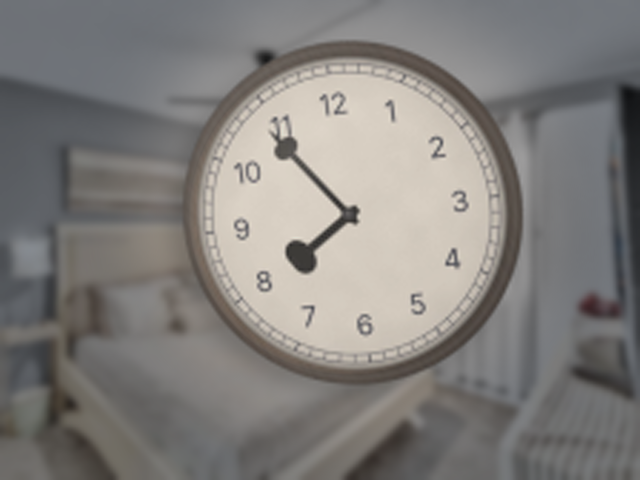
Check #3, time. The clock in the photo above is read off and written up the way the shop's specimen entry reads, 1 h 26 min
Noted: 7 h 54 min
